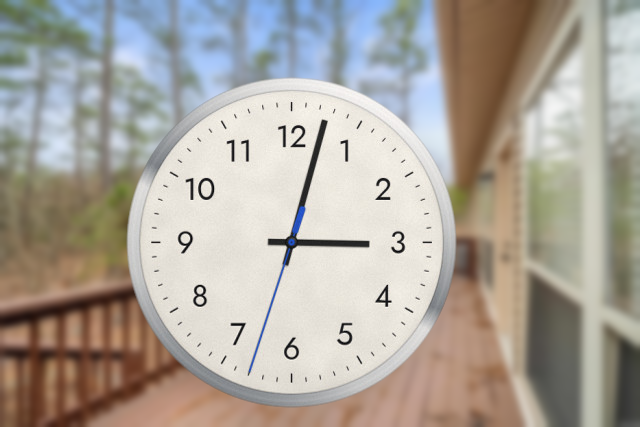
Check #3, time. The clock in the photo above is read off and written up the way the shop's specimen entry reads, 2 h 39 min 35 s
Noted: 3 h 02 min 33 s
